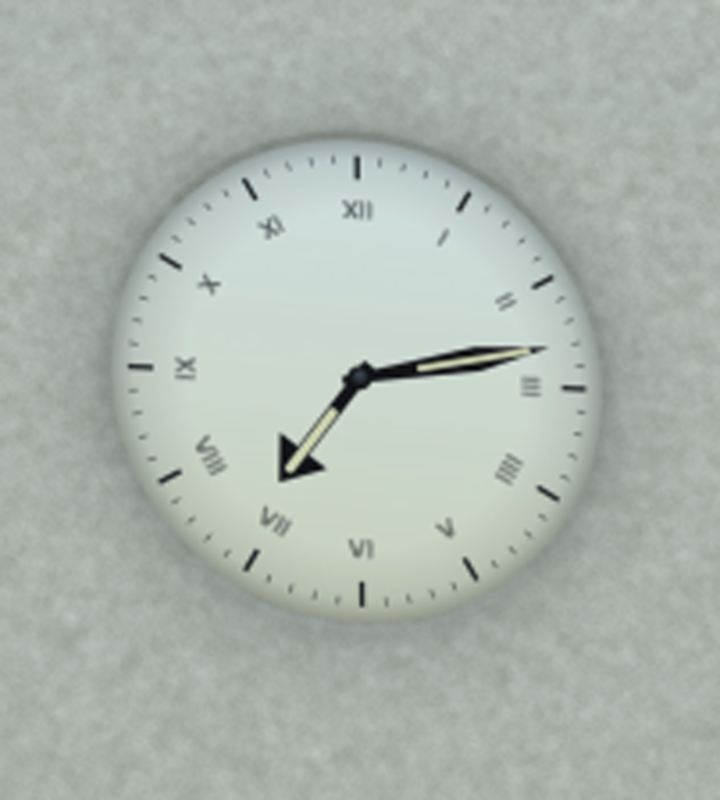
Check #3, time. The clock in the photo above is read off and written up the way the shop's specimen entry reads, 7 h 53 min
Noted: 7 h 13 min
